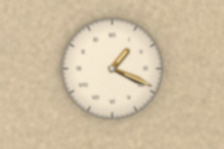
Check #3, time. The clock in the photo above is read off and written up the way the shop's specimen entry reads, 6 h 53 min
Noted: 1 h 19 min
